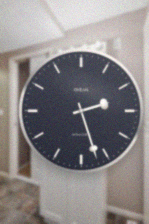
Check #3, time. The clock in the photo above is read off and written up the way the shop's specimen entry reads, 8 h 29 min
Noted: 2 h 27 min
